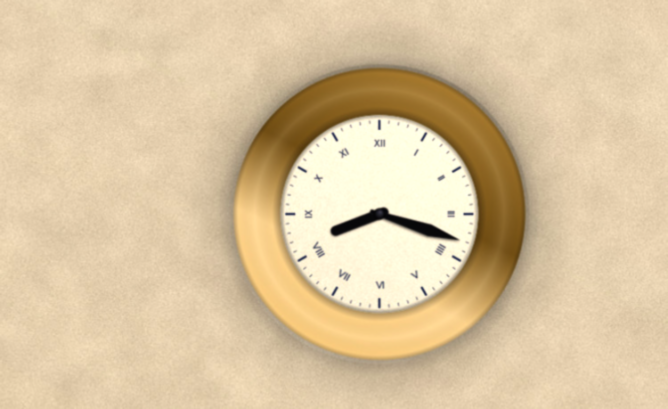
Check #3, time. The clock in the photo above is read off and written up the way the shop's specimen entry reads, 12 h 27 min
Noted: 8 h 18 min
